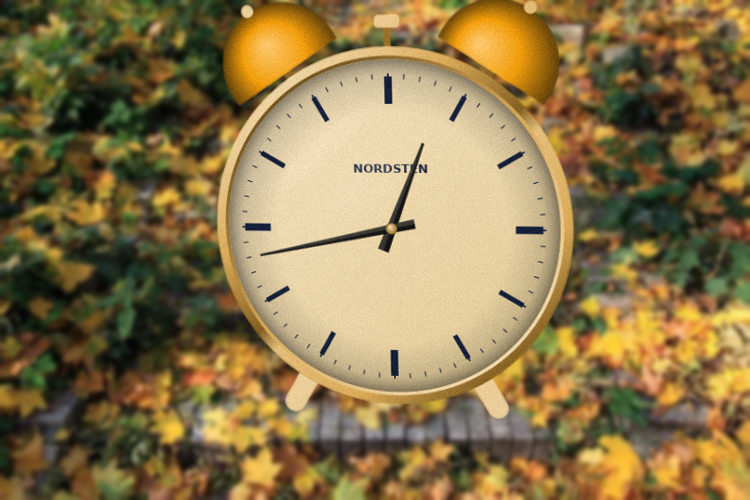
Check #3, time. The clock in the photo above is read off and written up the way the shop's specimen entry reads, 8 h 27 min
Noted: 12 h 43 min
